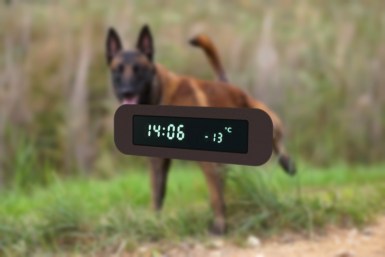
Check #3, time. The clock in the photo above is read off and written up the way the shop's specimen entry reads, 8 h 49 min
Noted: 14 h 06 min
